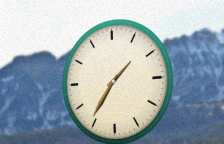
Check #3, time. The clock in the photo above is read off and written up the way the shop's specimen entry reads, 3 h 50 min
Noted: 1 h 36 min
